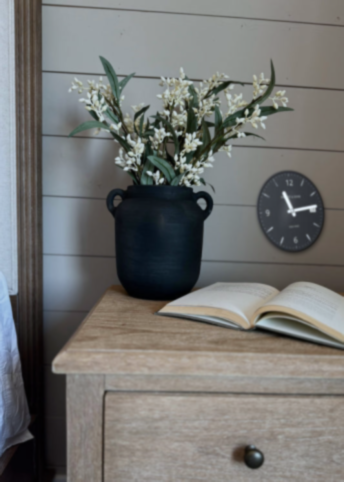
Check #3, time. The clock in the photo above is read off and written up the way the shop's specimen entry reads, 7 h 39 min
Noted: 11 h 14 min
